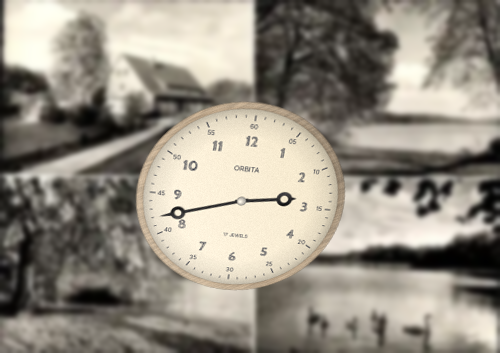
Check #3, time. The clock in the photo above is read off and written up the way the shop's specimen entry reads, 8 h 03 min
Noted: 2 h 42 min
